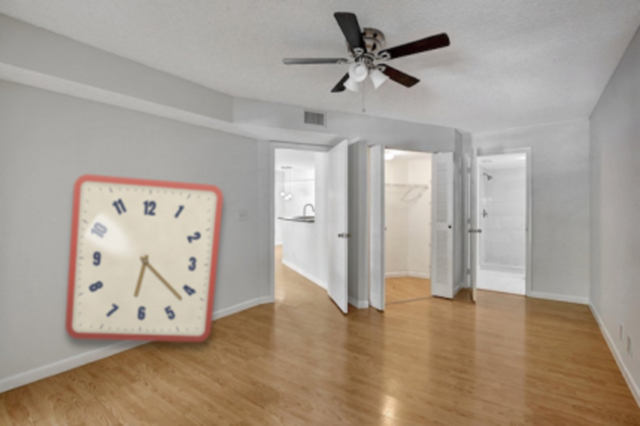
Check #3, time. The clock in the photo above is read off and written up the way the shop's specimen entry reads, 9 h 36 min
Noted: 6 h 22 min
